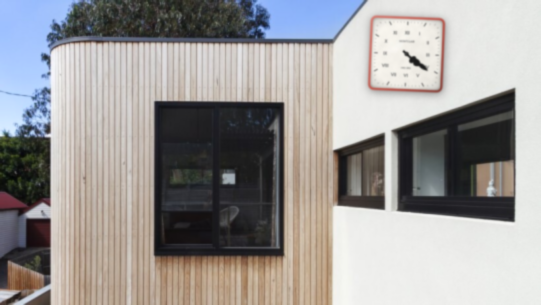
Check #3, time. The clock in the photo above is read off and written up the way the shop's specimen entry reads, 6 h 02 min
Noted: 4 h 21 min
